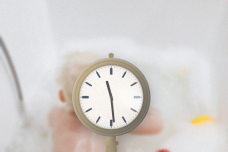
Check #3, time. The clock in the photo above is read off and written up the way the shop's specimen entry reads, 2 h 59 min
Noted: 11 h 29 min
